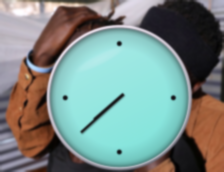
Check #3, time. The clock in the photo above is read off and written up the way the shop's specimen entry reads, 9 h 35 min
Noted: 7 h 38 min
